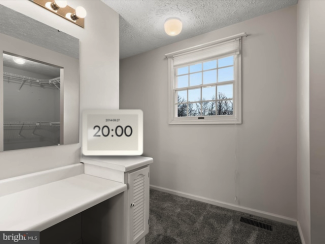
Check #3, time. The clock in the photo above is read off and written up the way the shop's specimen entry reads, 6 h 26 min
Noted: 20 h 00 min
